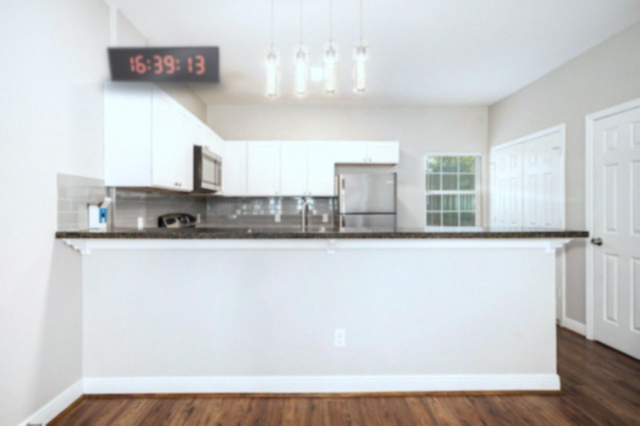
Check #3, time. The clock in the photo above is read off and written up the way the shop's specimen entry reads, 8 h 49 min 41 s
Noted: 16 h 39 min 13 s
